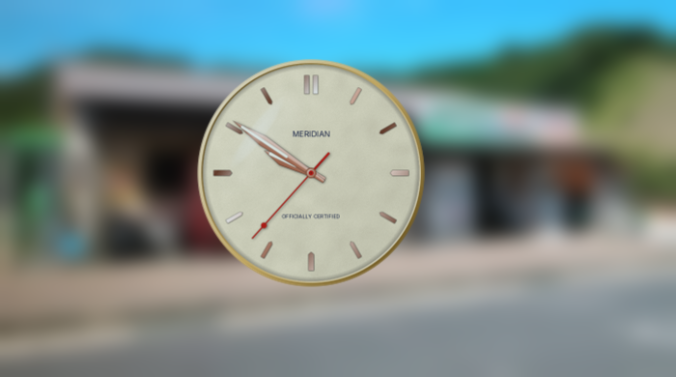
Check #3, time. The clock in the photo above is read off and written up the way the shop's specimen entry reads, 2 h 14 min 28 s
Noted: 9 h 50 min 37 s
